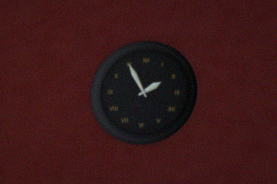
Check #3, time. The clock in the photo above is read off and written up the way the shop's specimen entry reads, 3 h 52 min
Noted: 1 h 55 min
